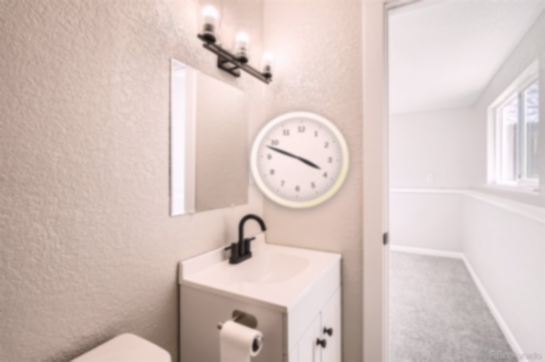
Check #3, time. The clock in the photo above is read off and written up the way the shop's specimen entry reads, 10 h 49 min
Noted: 3 h 48 min
